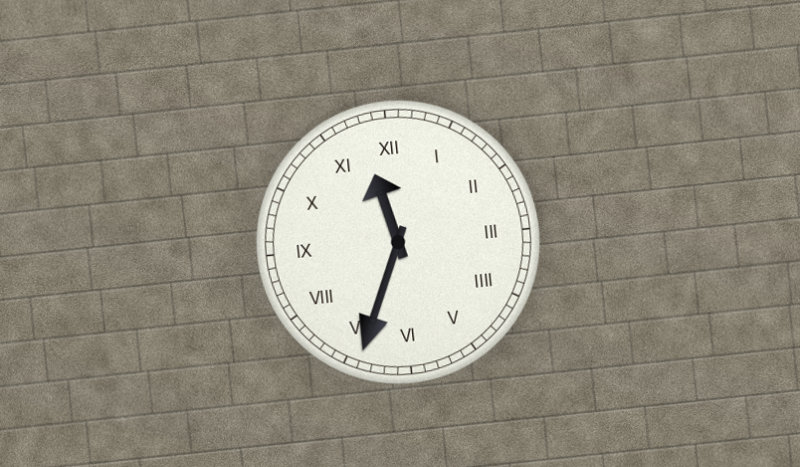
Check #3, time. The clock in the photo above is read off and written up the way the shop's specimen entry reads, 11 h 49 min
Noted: 11 h 34 min
